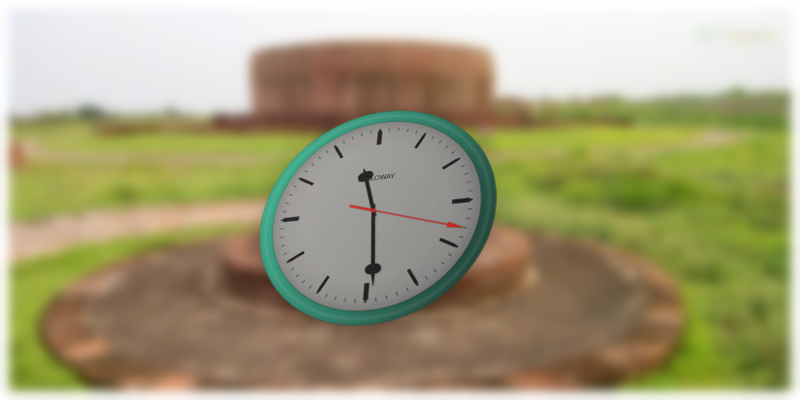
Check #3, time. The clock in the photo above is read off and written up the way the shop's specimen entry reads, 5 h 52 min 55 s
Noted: 11 h 29 min 18 s
